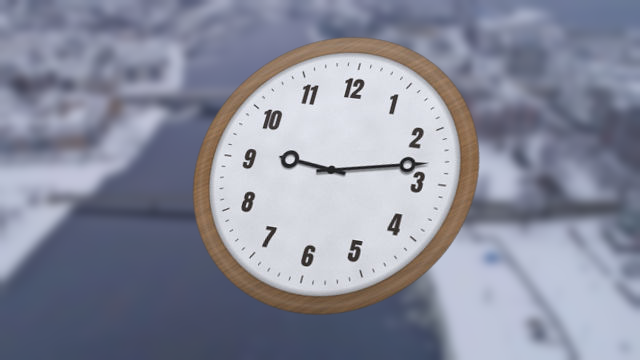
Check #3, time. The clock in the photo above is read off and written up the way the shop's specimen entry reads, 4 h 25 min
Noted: 9 h 13 min
